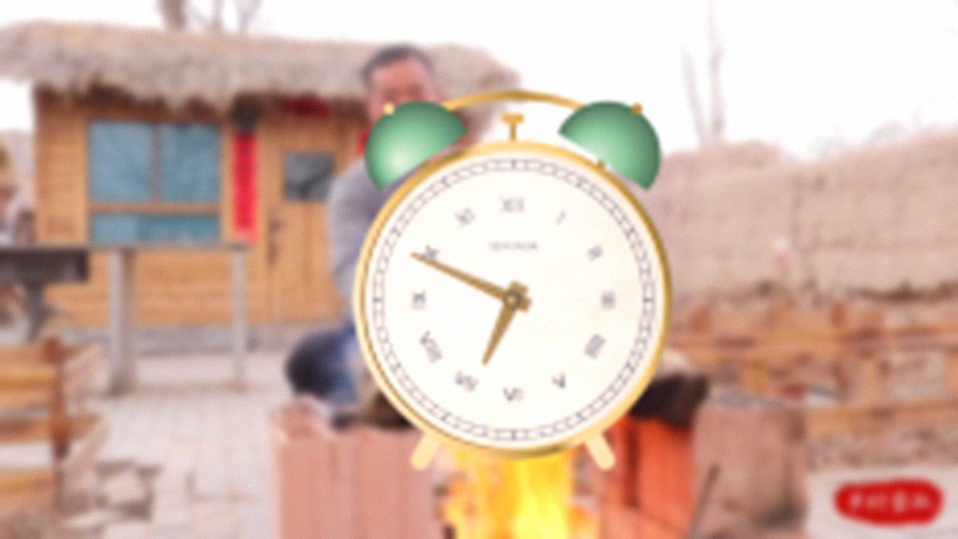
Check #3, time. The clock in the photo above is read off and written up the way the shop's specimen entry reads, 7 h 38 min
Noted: 6 h 49 min
